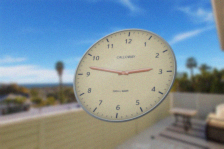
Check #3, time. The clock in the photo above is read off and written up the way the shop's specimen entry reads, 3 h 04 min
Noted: 2 h 47 min
